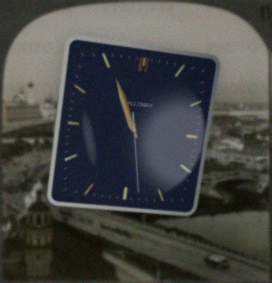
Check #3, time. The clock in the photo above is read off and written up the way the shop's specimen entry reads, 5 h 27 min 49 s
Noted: 10 h 55 min 28 s
